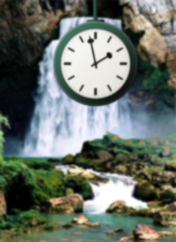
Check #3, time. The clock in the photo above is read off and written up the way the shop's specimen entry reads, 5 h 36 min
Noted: 1 h 58 min
